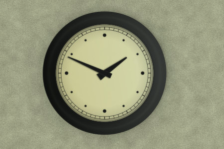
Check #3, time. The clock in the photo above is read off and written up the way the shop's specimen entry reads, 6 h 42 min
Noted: 1 h 49 min
